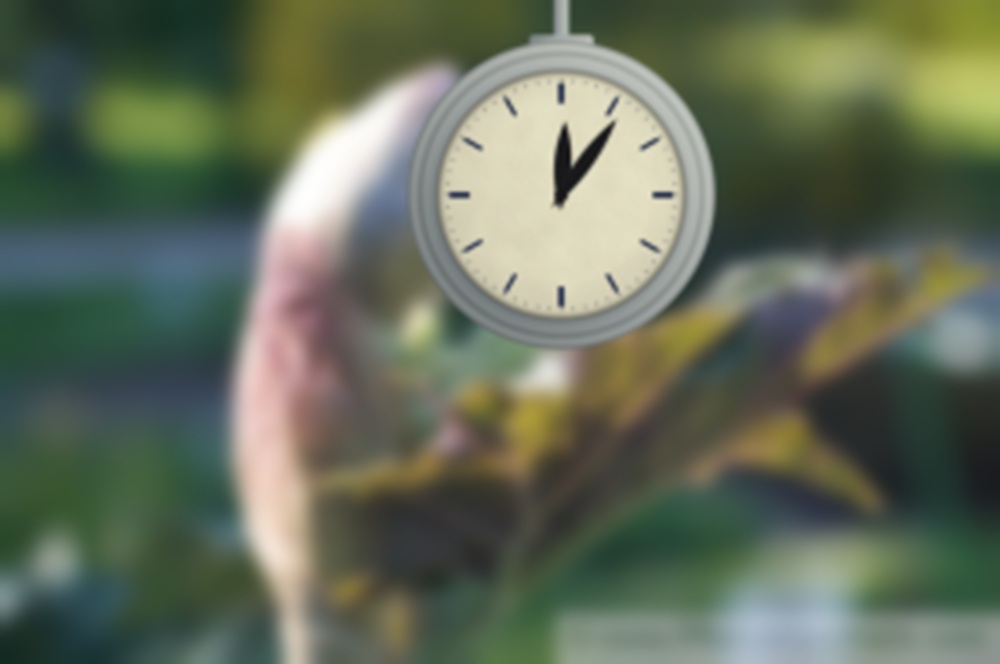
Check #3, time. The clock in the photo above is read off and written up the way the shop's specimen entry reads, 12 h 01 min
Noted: 12 h 06 min
